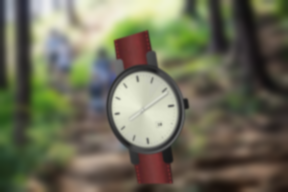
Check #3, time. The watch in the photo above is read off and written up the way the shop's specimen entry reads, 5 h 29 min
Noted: 8 h 11 min
